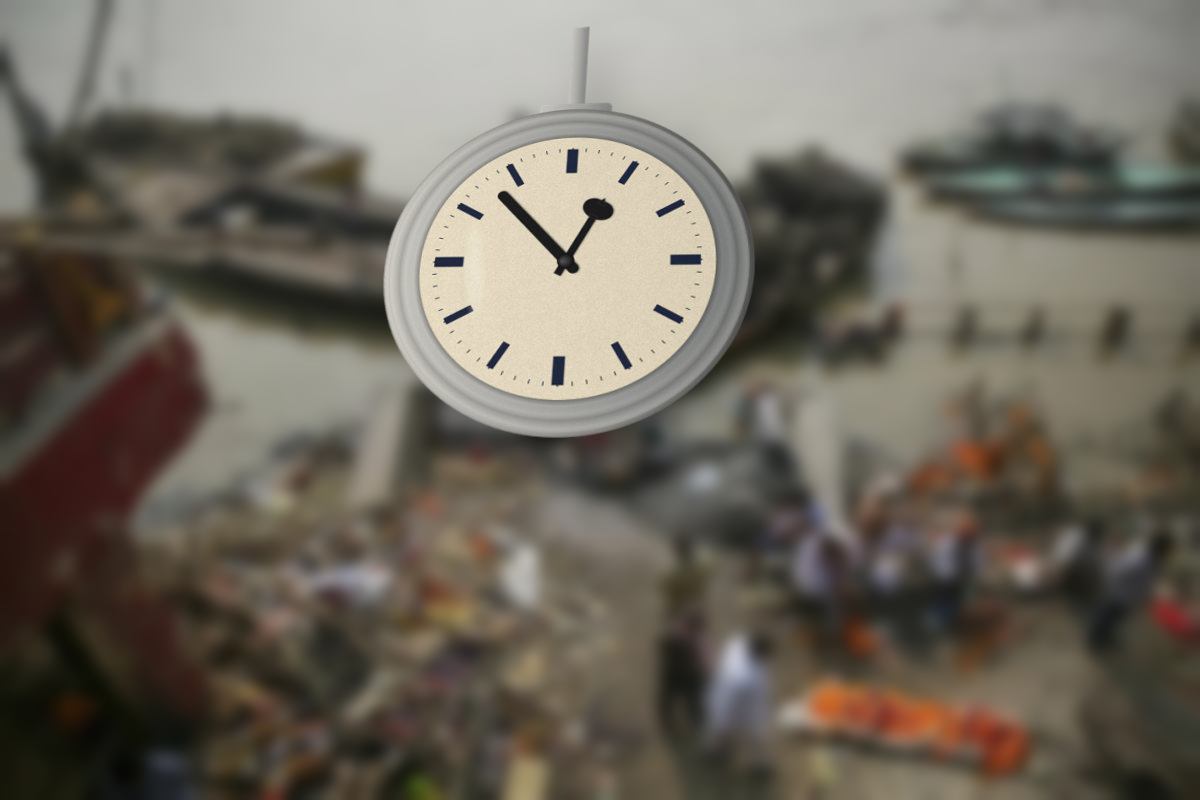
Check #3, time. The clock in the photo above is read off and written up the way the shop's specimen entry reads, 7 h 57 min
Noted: 12 h 53 min
